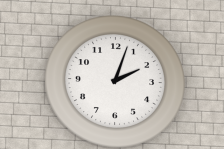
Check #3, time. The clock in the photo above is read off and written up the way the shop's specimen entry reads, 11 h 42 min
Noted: 2 h 03 min
